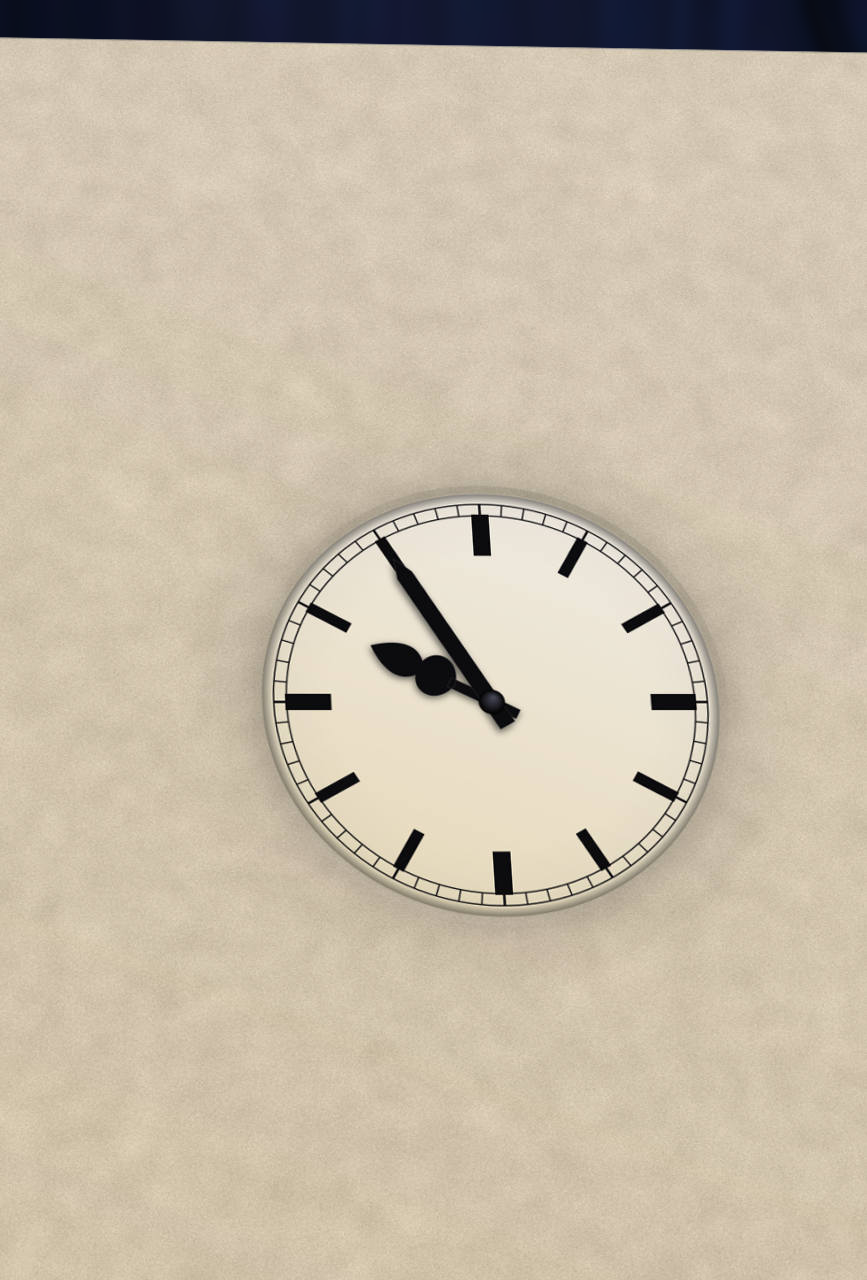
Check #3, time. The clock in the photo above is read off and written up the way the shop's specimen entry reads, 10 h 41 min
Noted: 9 h 55 min
